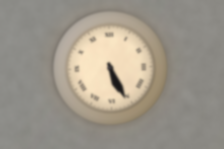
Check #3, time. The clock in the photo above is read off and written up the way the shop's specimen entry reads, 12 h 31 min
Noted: 5 h 26 min
